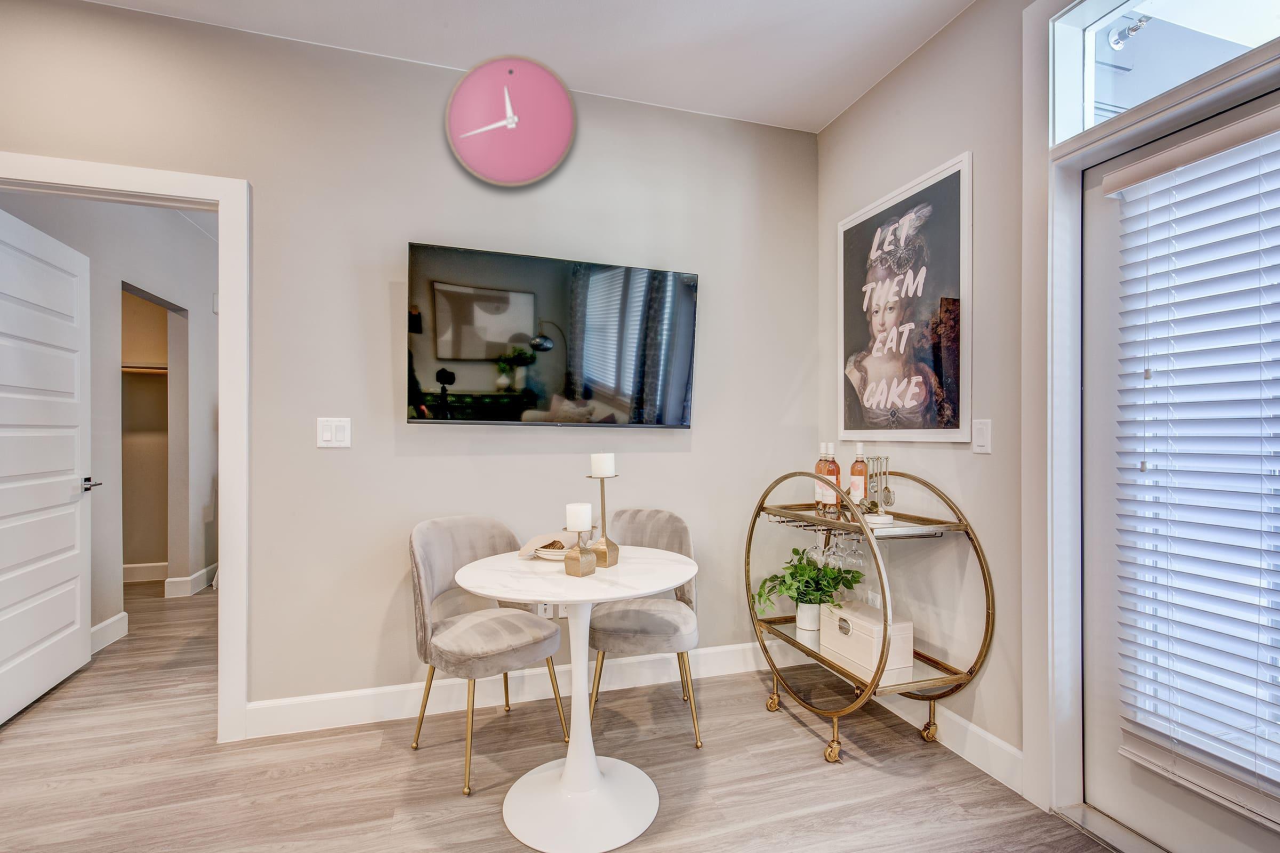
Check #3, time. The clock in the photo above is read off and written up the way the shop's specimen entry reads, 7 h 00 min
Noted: 11 h 42 min
